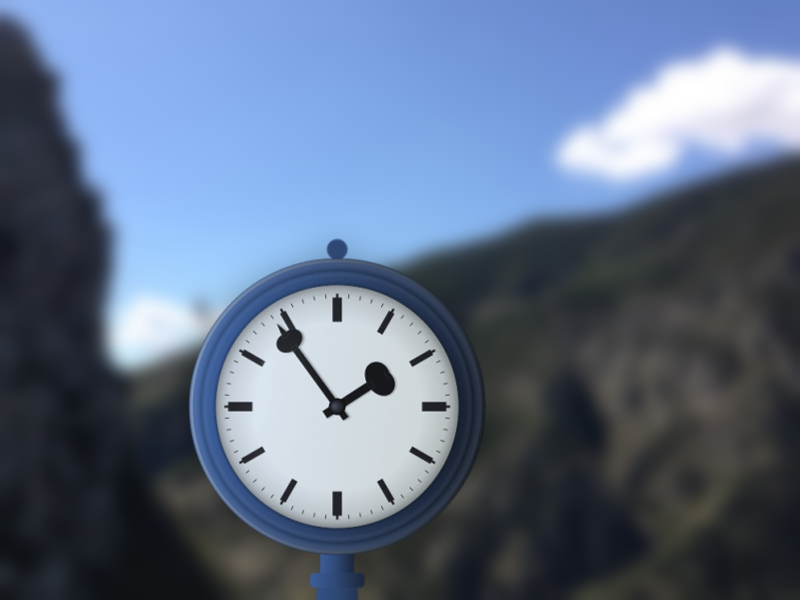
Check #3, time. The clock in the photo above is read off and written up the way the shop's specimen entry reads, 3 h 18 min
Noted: 1 h 54 min
